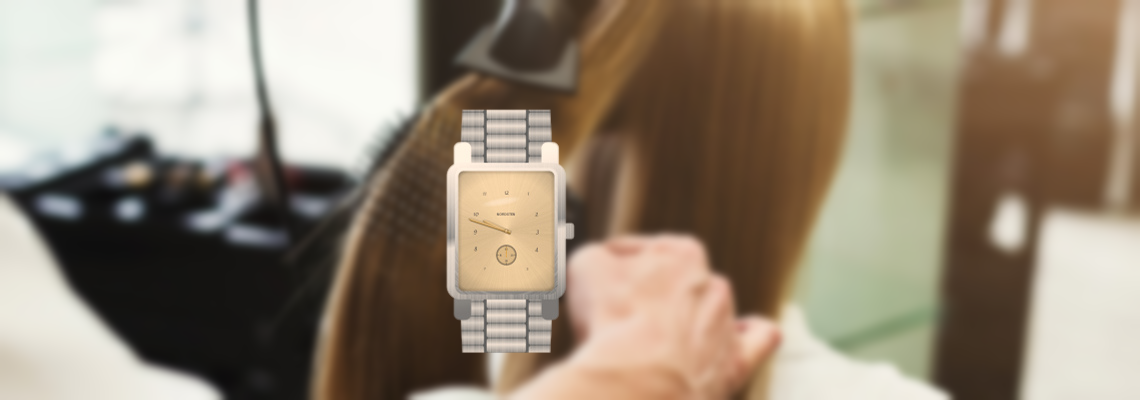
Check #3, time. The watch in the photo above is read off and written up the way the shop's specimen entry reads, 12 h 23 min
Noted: 9 h 48 min
